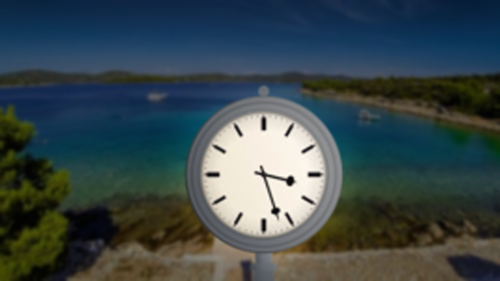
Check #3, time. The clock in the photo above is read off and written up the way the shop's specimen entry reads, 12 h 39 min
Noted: 3 h 27 min
